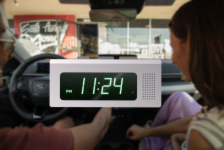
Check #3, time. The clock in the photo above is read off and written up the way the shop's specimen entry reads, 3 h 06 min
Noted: 11 h 24 min
